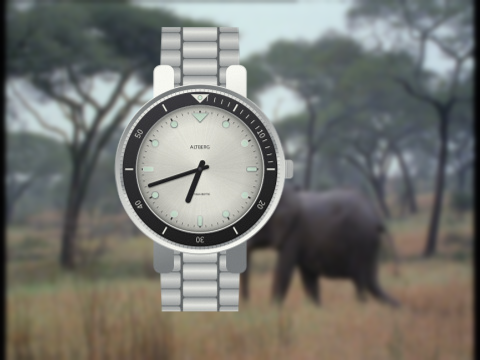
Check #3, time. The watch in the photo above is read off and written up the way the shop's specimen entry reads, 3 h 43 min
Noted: 6 h 42 min
